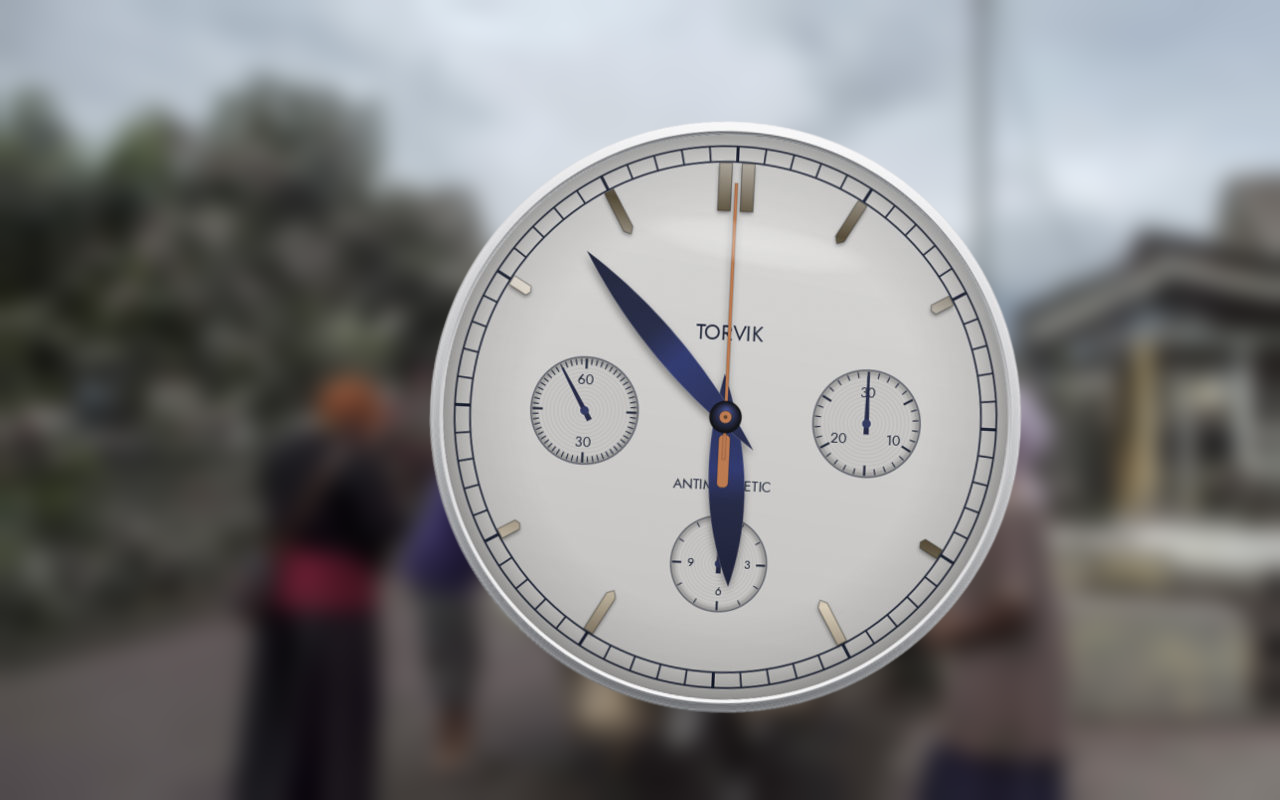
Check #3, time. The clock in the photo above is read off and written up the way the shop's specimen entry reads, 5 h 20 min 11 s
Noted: 5 h 52 min 55 s
